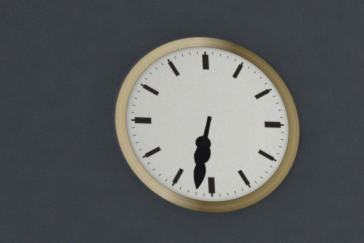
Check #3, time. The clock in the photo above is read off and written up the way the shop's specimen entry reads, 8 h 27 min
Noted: 6 h 32 min
